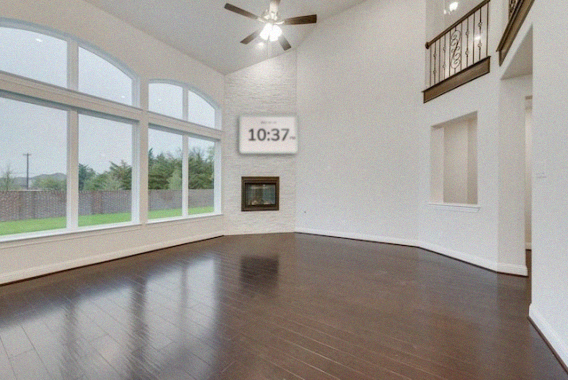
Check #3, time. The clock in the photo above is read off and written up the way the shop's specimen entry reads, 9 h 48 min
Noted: 10 h 37 min
